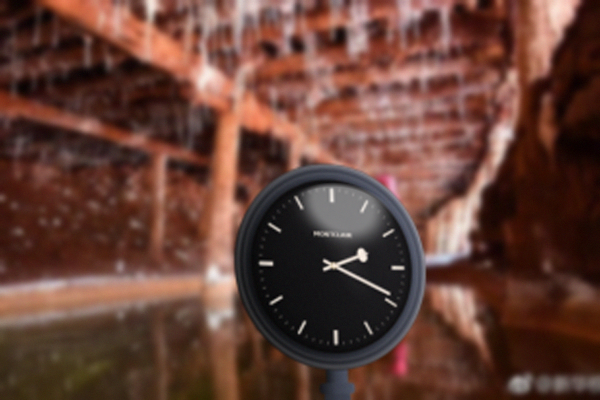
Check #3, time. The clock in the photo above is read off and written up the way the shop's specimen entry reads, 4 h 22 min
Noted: 2 h 19 min
